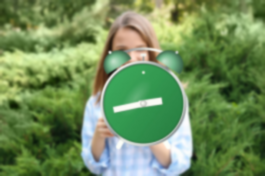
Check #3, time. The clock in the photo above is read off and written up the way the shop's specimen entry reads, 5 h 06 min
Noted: 2 h 43 min
